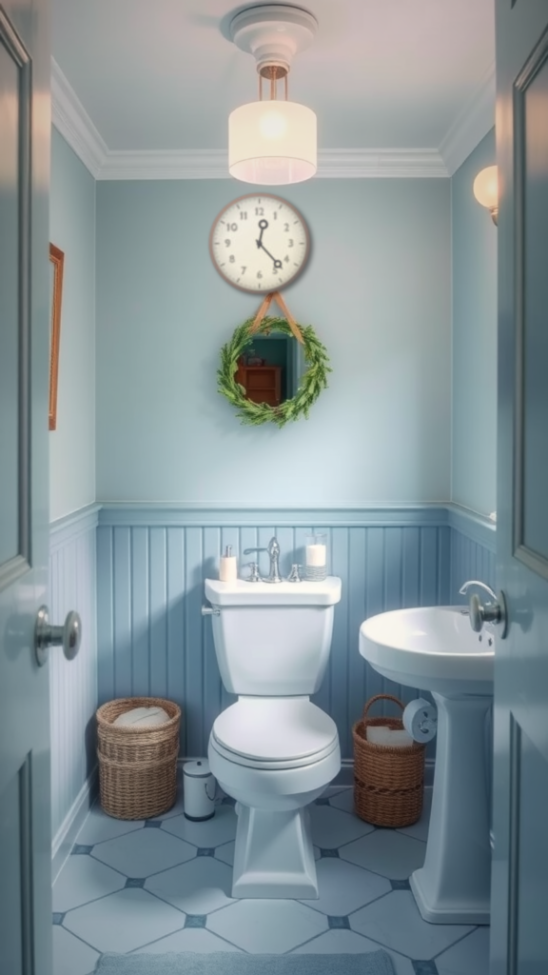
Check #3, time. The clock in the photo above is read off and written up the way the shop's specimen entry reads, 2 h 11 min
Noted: 12 h 23 min
